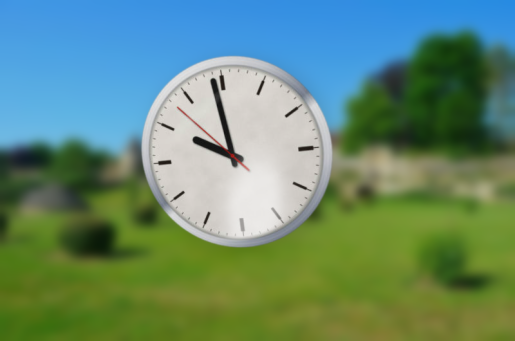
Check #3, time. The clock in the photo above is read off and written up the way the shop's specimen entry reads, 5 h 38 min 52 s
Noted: 9 h 58 min 53 s
